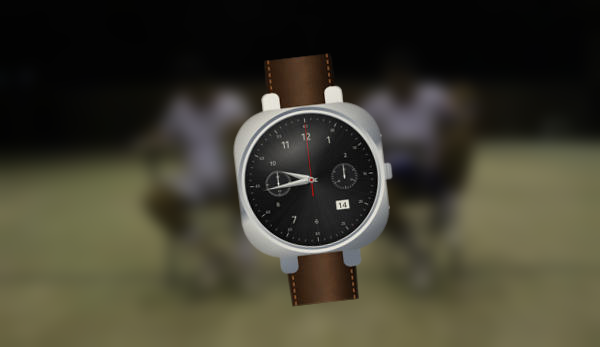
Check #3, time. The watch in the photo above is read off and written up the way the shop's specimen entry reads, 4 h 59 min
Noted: 9 h 44 min
